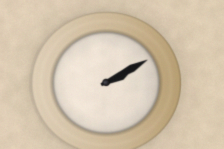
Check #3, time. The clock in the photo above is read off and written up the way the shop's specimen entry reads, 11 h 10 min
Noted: 2 h 10 min
